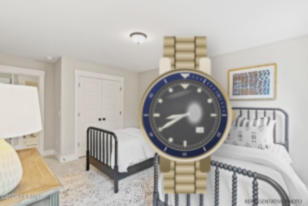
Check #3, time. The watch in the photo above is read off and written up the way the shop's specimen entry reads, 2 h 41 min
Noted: 8 h 40 min
